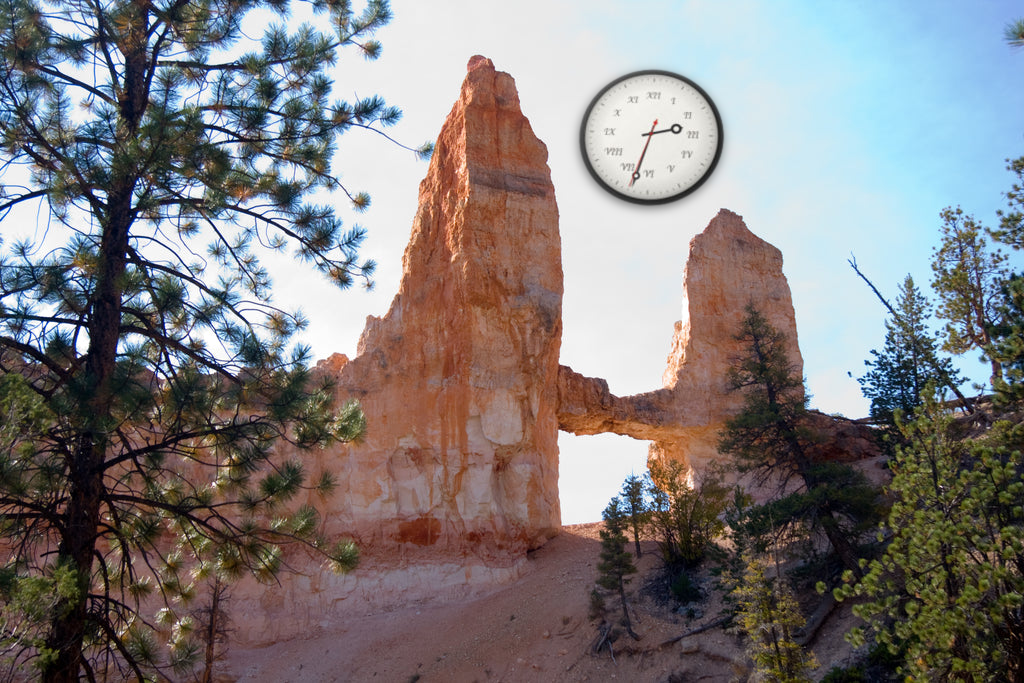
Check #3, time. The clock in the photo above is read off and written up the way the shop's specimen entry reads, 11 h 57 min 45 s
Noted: 2 h 32 min 33 s
